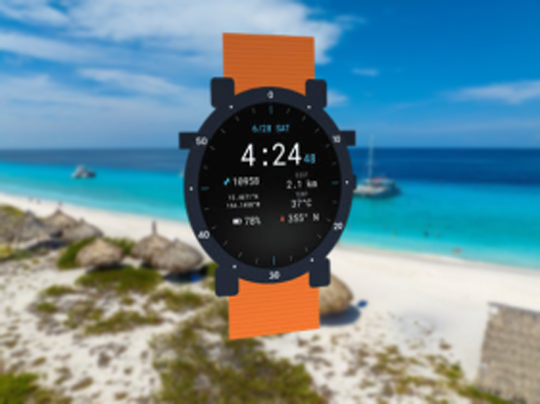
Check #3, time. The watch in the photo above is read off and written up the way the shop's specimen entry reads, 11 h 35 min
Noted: 4 h 24 min
